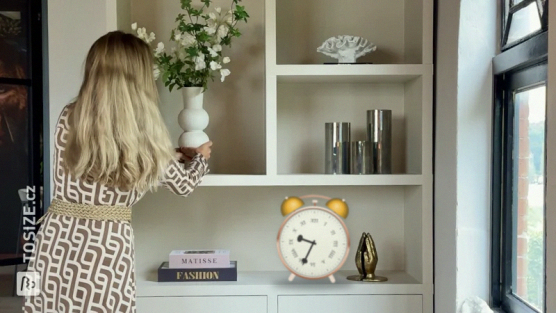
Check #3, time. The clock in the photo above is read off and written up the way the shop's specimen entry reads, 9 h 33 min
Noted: 9 h 34 min
